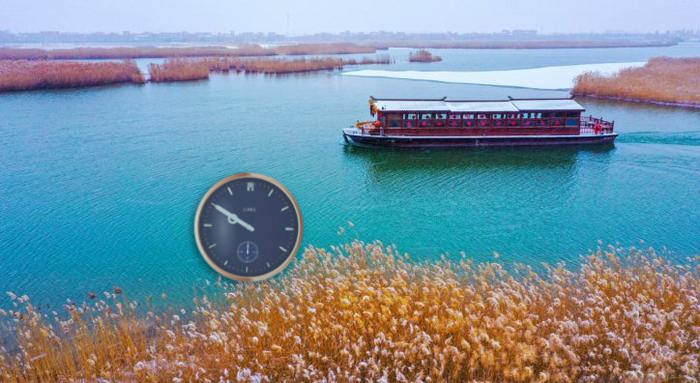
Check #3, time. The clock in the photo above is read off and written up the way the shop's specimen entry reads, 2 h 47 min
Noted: 9 h 50 min
